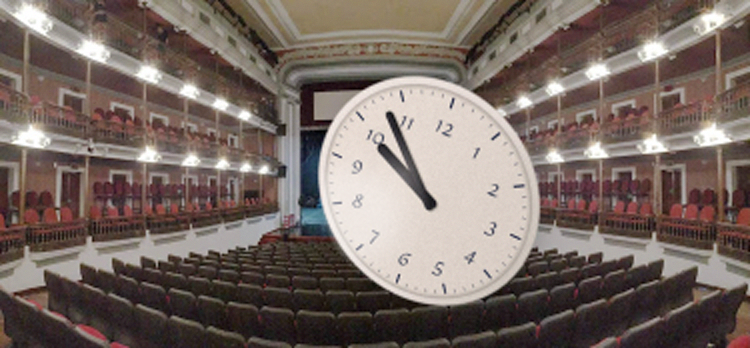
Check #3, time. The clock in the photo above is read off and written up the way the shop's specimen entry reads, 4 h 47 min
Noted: 9 h 53 min
